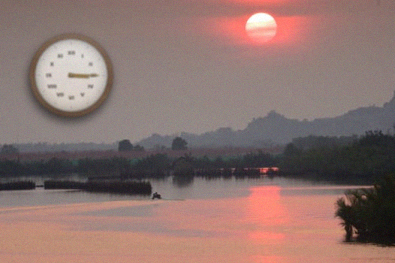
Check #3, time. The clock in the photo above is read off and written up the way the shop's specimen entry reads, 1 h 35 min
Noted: 3 h 15 min
